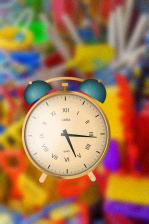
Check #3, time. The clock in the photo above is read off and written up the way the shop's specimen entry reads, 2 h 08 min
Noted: 5 h 16 min
